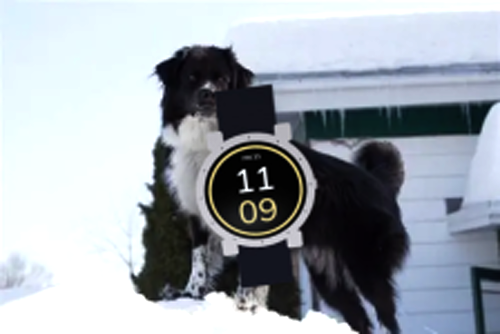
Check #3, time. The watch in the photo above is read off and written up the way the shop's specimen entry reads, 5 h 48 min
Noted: 11 h 09 min
